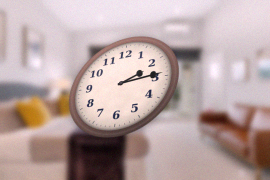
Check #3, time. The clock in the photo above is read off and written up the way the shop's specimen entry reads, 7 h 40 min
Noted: 2 h 14 min
